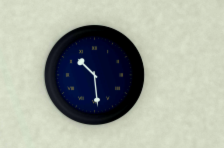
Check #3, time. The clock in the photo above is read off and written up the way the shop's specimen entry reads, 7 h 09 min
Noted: 10 h 29 min
